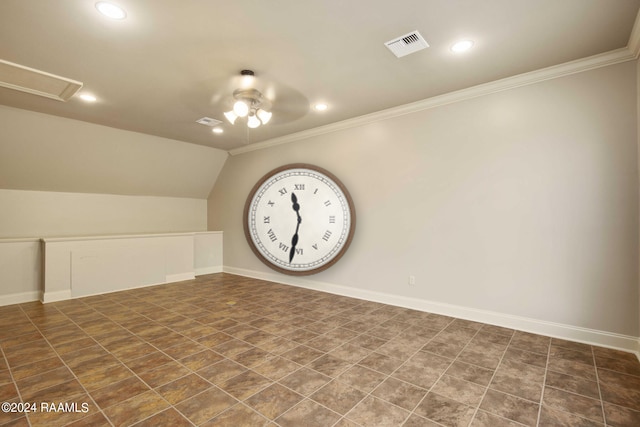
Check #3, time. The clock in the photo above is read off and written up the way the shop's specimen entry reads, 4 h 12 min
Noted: 11 h 32 min
